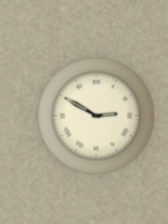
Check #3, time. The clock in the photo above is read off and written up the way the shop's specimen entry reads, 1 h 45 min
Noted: 2 h 50 min
